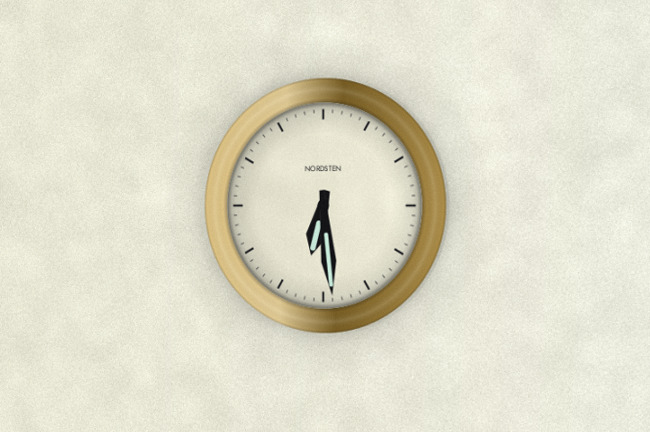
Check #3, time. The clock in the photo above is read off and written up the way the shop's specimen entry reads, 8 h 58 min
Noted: 6 h 29 min
